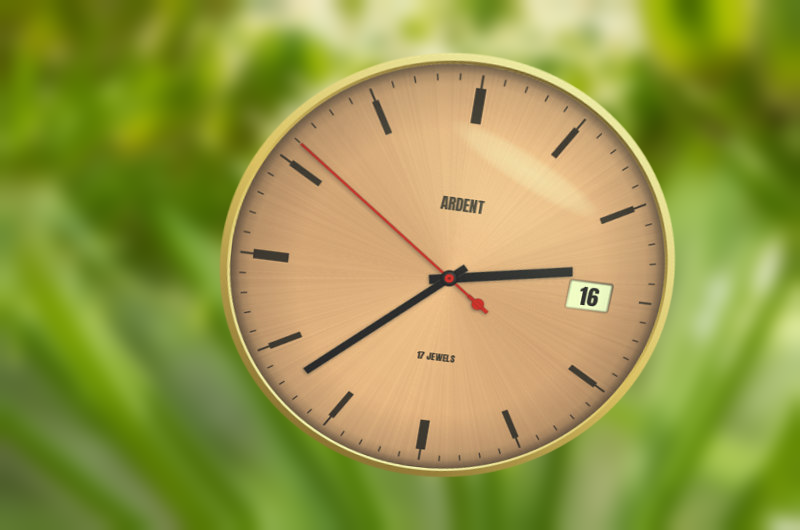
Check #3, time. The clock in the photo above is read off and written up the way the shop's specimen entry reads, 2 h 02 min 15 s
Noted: 2 h 37 min 51 s
